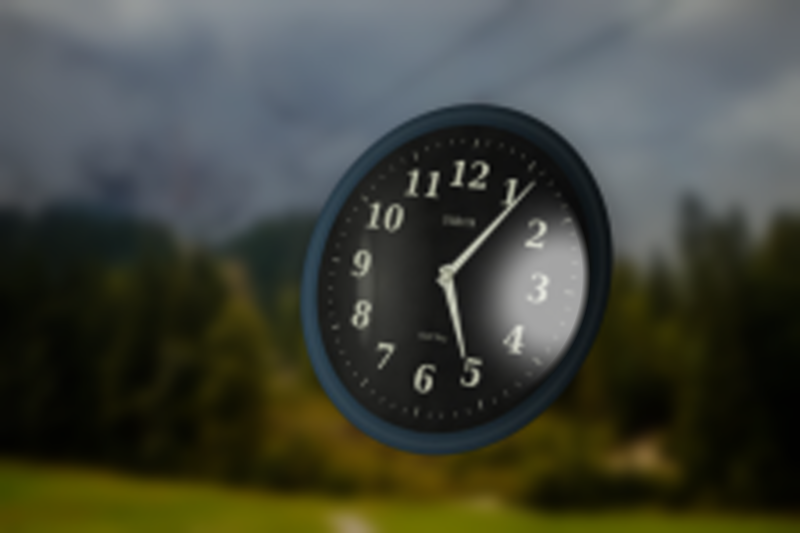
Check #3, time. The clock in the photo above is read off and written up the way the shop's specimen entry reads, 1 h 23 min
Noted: 5 h 06 min
